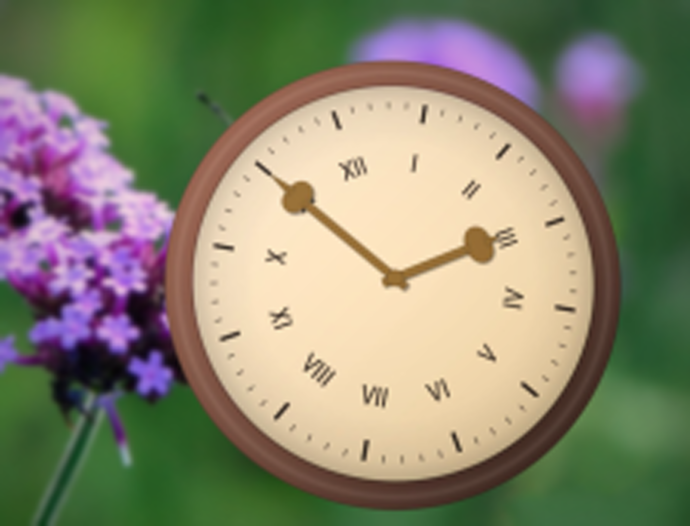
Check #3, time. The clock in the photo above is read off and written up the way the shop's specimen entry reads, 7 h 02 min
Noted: 2 h 55 min
